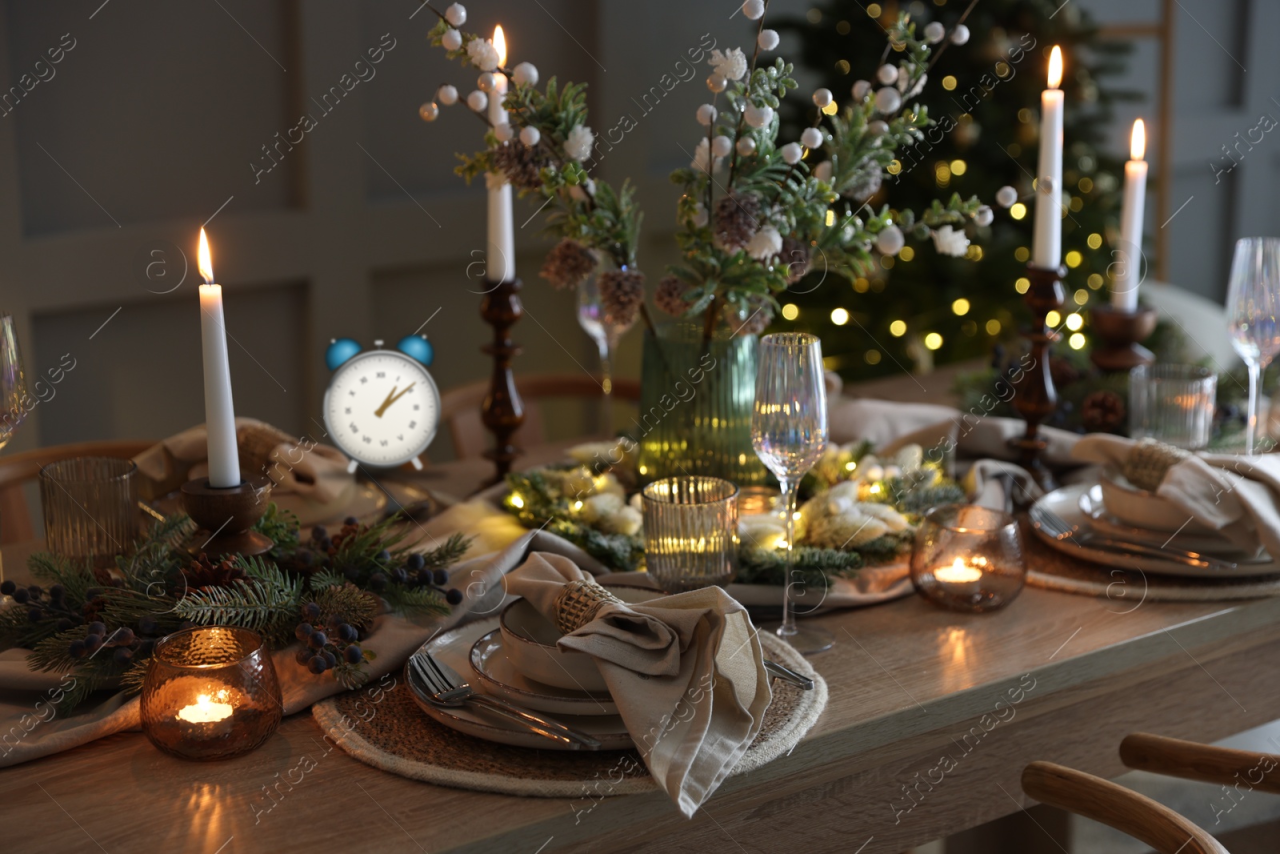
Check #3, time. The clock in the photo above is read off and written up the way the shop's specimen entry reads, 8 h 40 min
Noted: 1 h 09 min
